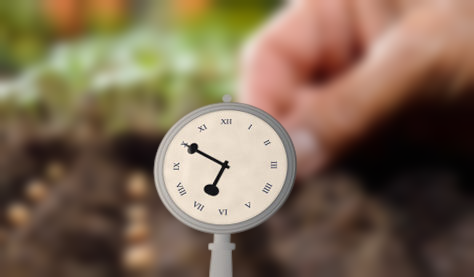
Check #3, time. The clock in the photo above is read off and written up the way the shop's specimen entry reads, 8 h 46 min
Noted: 6 h 50 min
